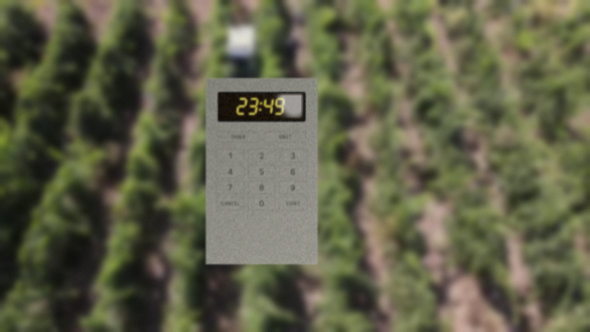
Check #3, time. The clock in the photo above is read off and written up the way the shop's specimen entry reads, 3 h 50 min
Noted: 23 h 49 min
